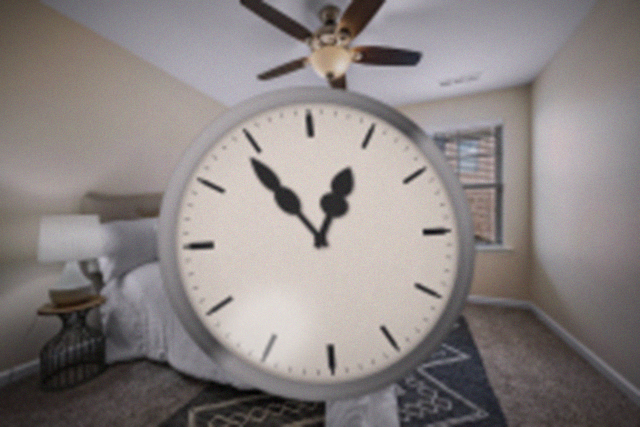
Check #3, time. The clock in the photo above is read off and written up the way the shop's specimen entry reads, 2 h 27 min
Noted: 12 h 54 min
